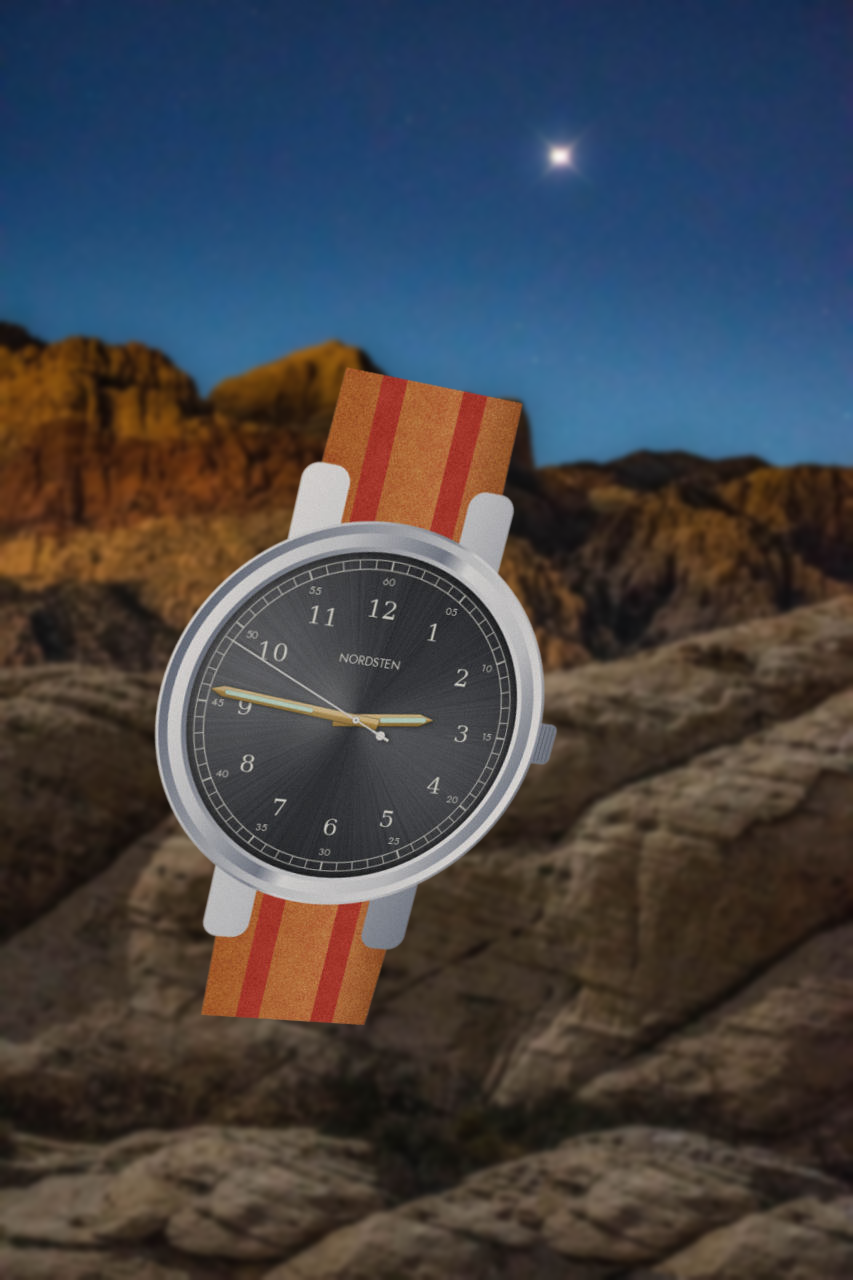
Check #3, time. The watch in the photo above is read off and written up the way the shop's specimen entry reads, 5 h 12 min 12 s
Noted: 2 h 45 min 49 s
